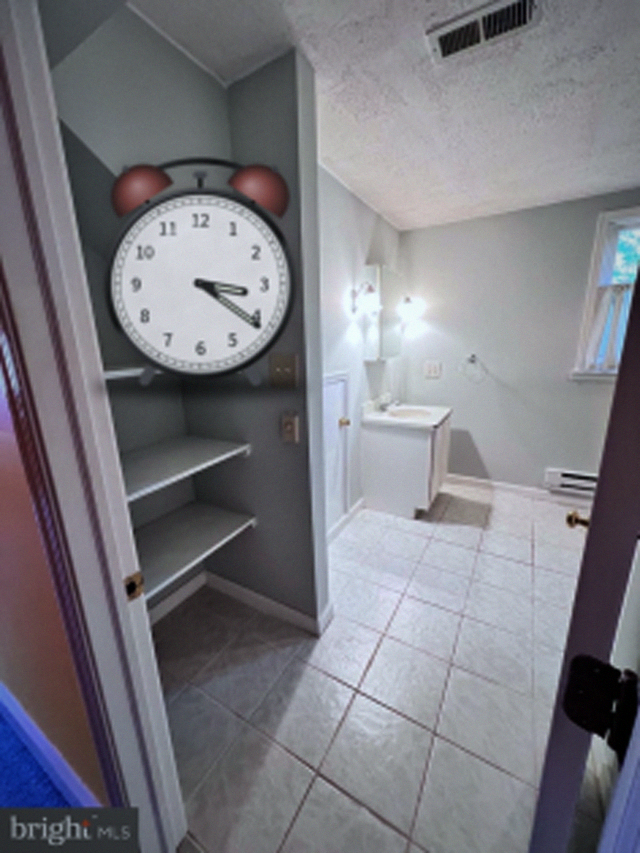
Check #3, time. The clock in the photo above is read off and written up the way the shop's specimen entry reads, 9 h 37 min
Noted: 3 h 21 min
